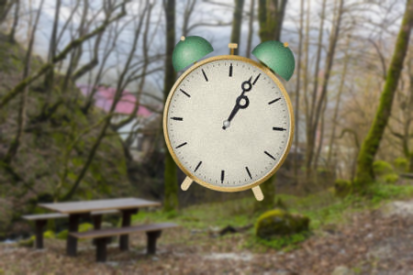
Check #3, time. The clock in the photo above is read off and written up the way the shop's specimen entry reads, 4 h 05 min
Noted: 1 h 04 min
